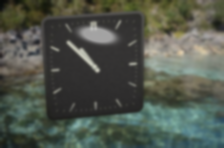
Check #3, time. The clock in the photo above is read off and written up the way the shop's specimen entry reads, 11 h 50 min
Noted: 10 h 53 min
